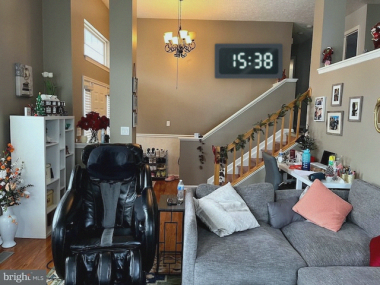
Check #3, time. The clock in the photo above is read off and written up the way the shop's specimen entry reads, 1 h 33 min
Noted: 15 h 38 min
